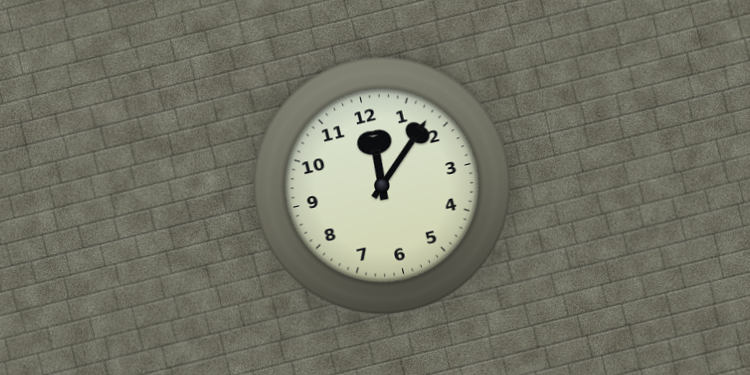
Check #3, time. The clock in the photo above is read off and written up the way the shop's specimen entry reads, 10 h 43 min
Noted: 12 h 08 min
